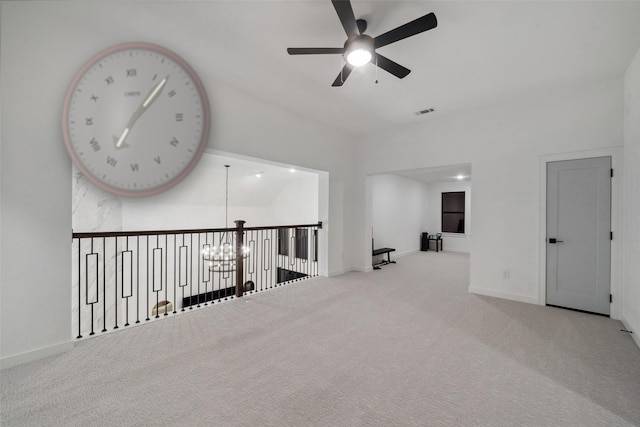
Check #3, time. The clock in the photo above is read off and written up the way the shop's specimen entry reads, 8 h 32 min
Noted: 7 h 07 min
